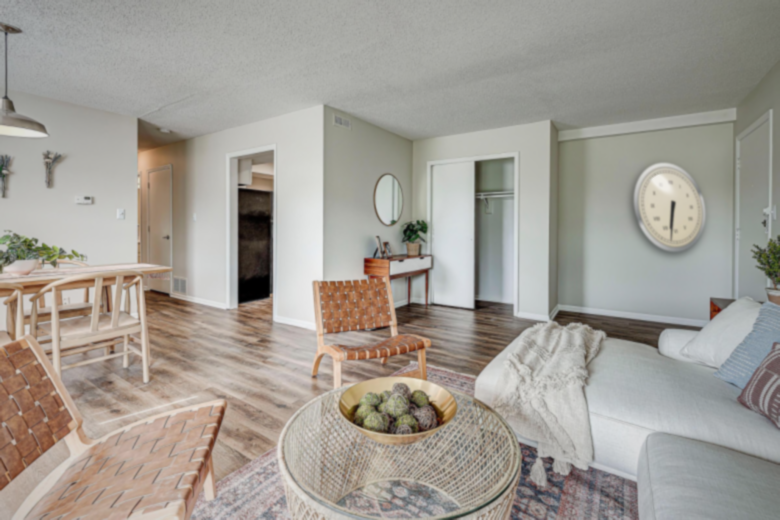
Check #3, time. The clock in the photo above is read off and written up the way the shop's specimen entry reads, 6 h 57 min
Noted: 6 h 32 min
